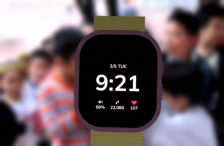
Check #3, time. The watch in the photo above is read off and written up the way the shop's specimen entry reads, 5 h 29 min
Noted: 9 h 21 min
